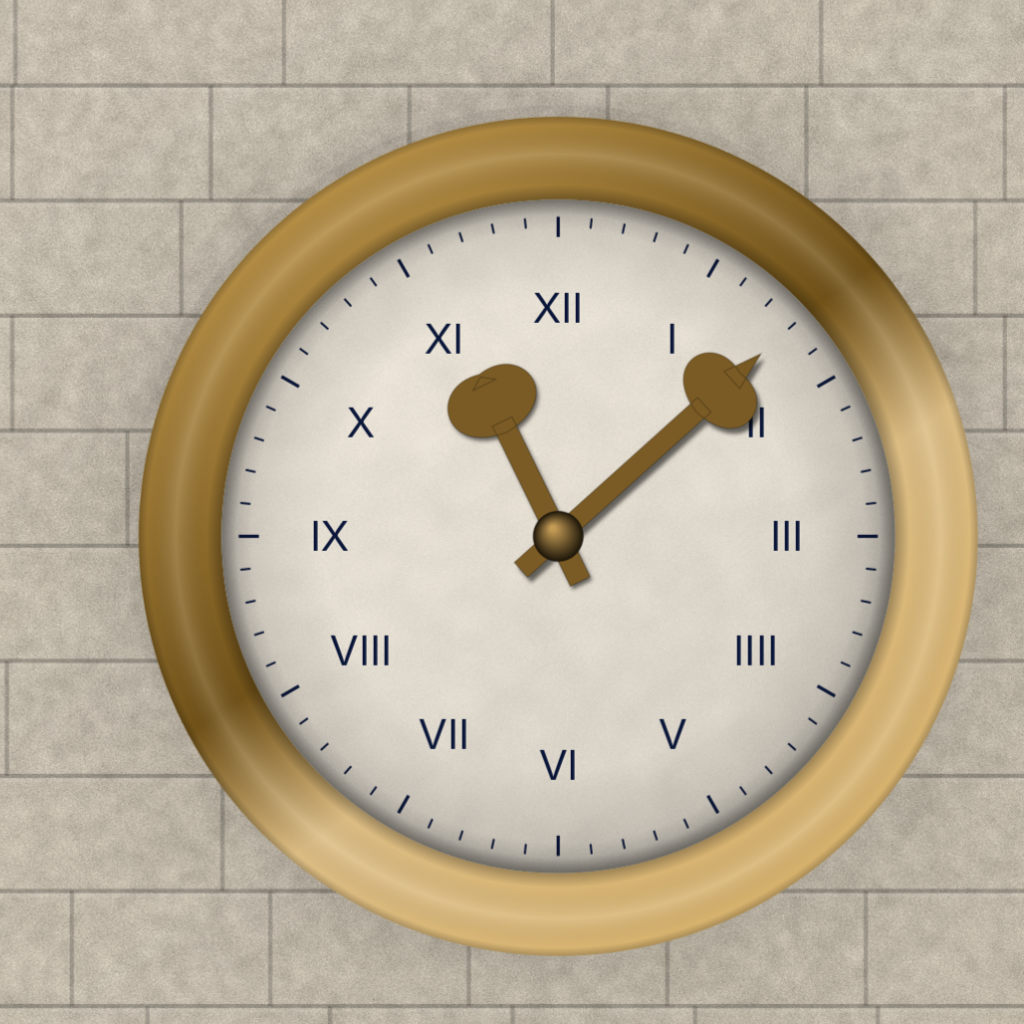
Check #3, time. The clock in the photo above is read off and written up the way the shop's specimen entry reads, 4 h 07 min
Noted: 11 h 08 min
